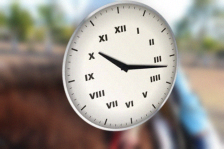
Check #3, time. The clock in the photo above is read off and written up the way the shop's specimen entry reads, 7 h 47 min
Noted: 10 h 17 min
